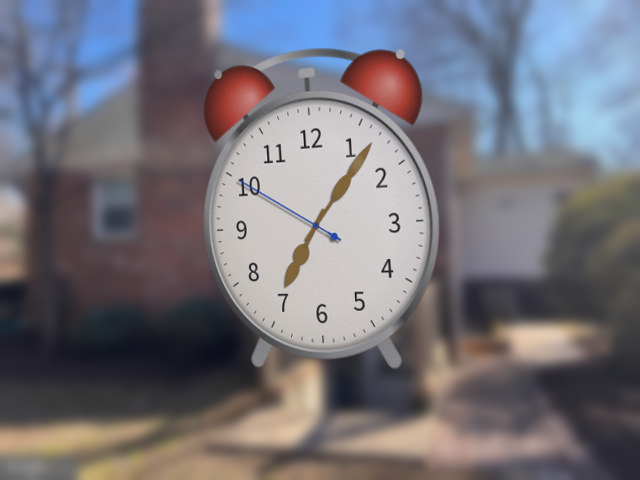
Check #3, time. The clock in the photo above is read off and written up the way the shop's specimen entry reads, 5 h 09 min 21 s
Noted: 7 h 06 min 50 s
